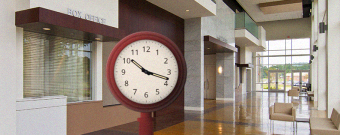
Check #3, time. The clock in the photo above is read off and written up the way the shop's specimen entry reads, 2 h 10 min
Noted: 10 h 18 min
